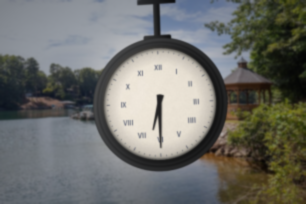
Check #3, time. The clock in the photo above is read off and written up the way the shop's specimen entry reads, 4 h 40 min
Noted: 6 h 30 min
